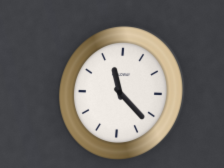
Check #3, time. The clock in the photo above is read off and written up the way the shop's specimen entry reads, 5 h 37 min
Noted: 11 h 22 min
